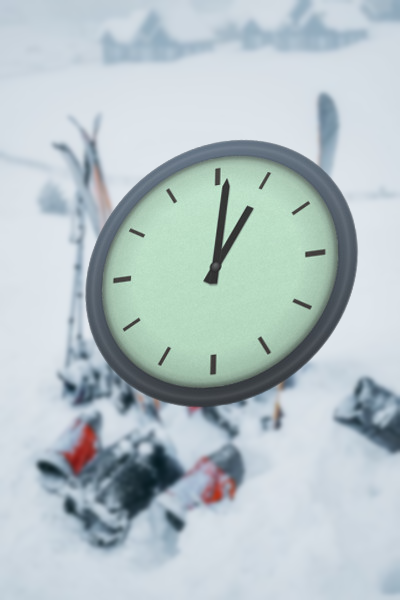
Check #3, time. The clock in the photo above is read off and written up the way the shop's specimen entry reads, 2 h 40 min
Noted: 1 h 01 min
